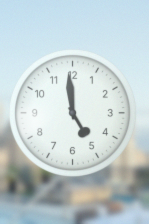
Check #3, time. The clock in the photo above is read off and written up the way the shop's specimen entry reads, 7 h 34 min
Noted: 4 h 59 min
